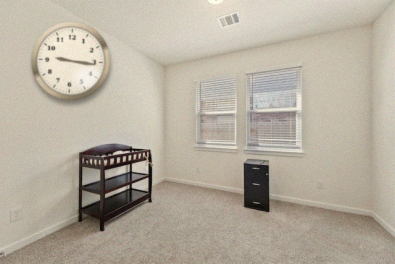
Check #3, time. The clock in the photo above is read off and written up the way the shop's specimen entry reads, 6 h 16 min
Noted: 9 h 16 min
